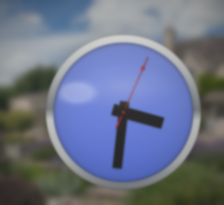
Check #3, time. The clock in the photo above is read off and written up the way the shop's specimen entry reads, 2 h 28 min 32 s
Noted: 3 h 31 min 04 s
